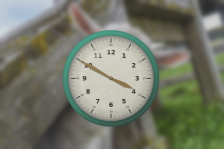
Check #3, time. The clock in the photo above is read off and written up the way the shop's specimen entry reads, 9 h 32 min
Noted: 3 h 50 min
